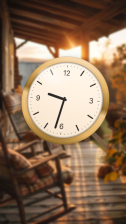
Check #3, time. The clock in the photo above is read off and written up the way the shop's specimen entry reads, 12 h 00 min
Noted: 9 h 32 min
